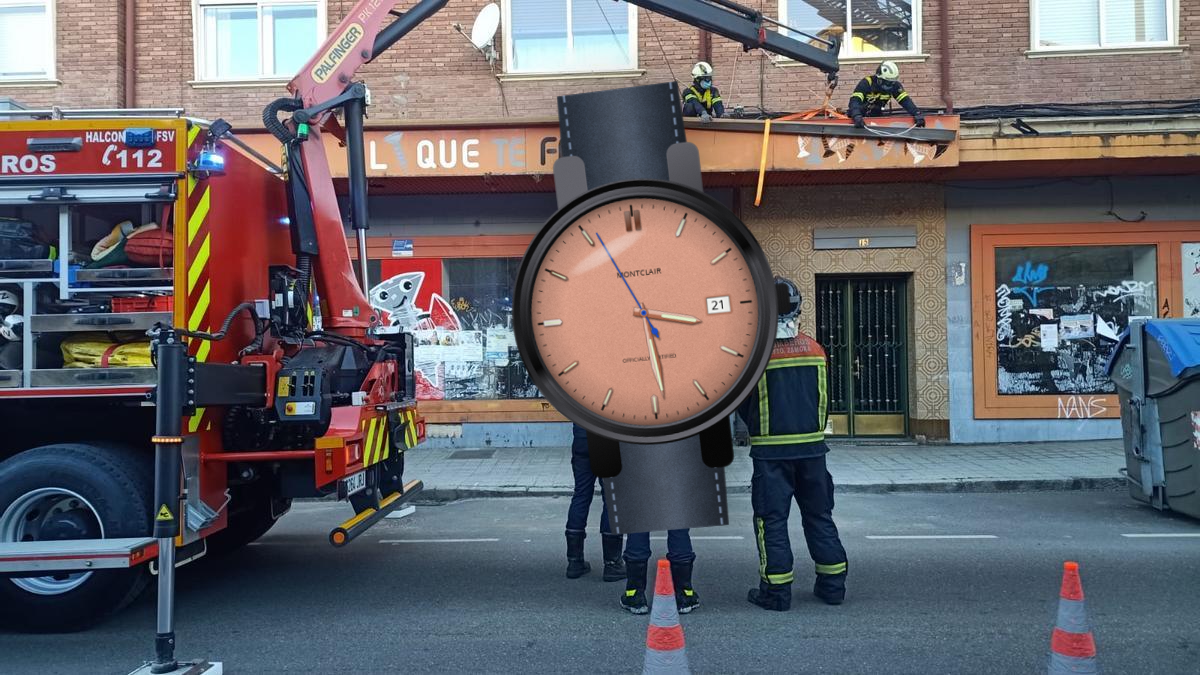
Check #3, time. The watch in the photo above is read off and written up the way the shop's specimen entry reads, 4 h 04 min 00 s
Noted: 3 h 28 min 56 s
